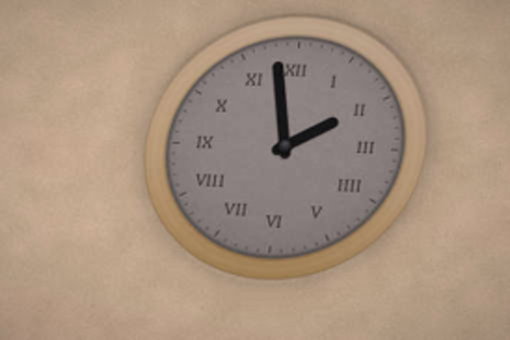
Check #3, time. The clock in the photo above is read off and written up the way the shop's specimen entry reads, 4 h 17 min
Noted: 1 h 58 min
